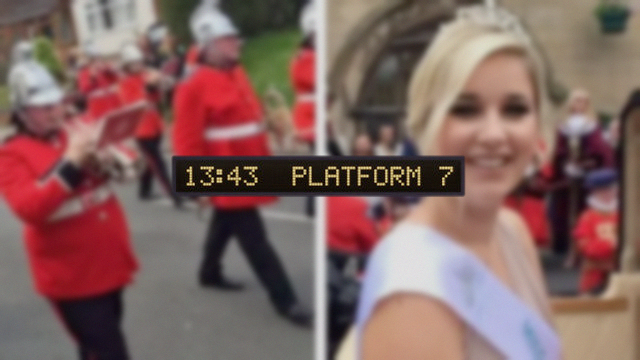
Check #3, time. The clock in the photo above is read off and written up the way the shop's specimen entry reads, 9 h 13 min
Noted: 13 h 43 min
